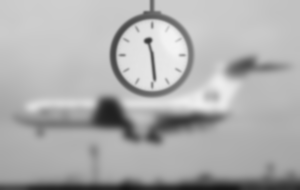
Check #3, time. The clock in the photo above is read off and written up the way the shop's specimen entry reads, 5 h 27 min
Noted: 11 h 29 min
